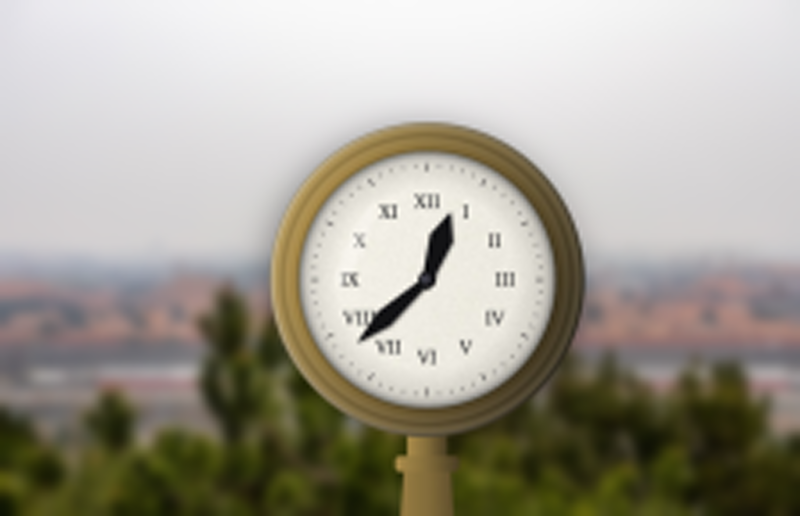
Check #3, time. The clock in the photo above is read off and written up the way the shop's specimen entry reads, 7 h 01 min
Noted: 12 h 38 min
